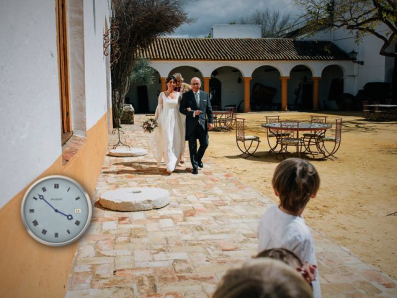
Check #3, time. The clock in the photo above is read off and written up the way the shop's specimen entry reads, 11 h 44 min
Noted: 3 h 52 min
